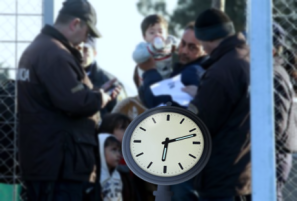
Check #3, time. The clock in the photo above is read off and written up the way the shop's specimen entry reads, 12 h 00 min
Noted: 6 h 12 min
